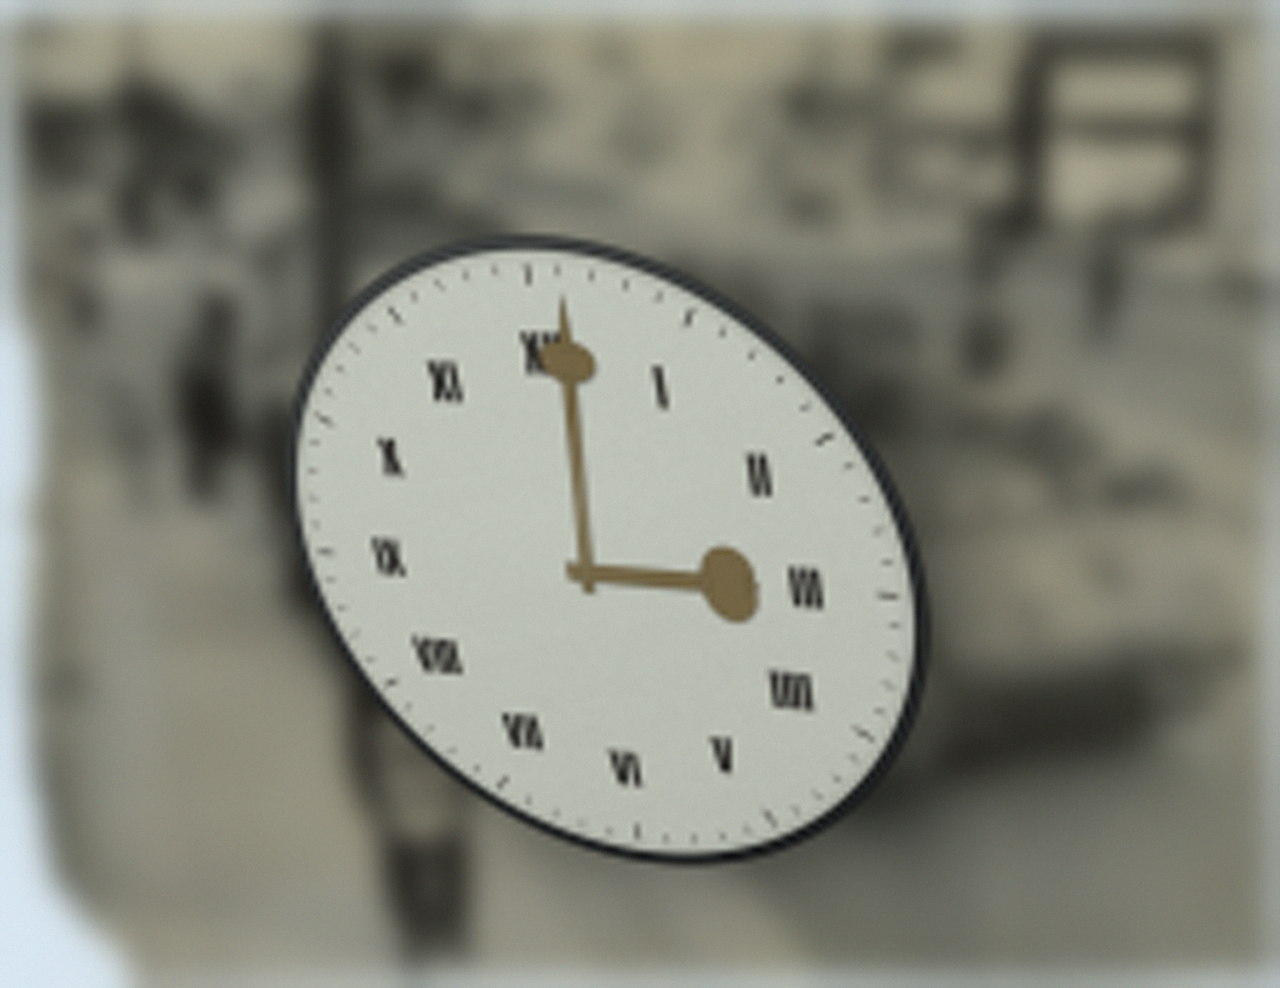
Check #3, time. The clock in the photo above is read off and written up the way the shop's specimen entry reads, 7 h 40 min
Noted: 3 h 01 min
